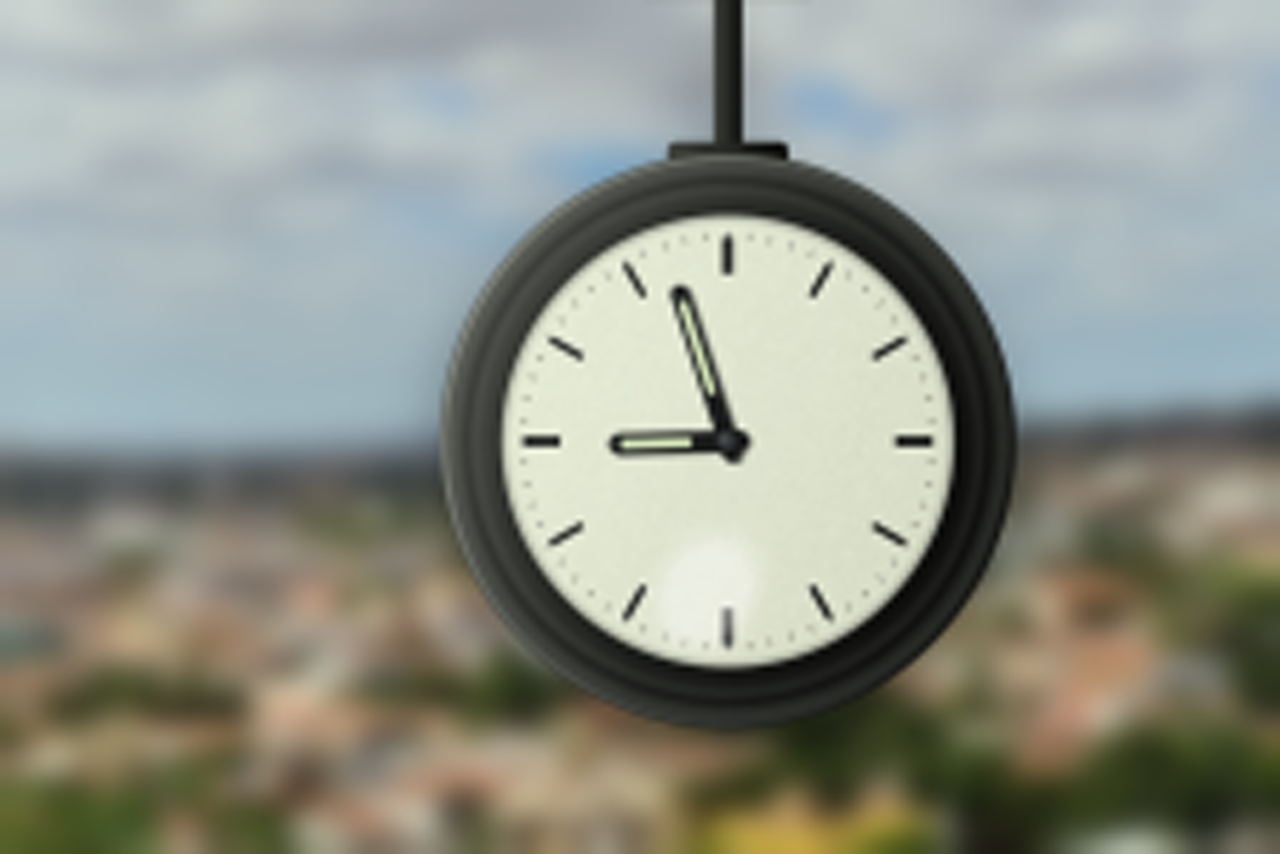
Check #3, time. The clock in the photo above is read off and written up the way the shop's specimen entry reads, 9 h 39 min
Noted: 8 h 57 min
